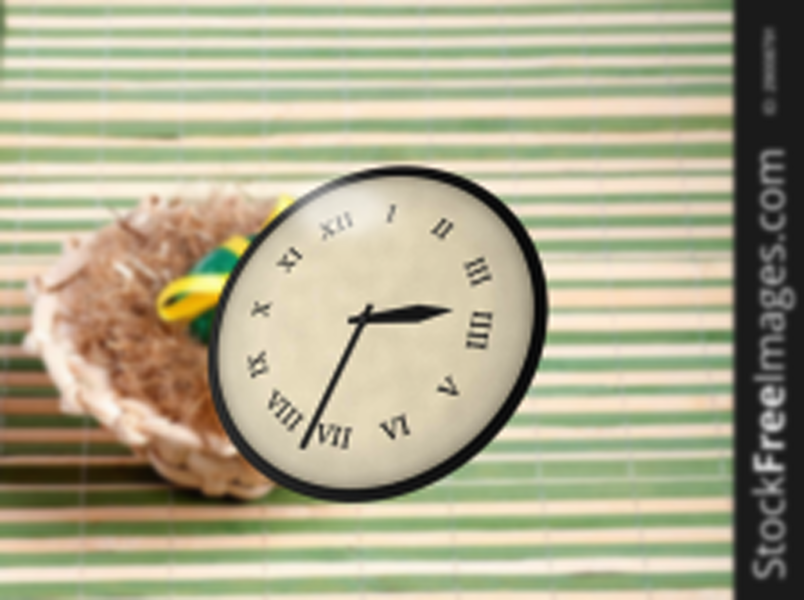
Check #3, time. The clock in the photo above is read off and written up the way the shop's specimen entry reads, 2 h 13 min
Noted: 3 h 37 min
